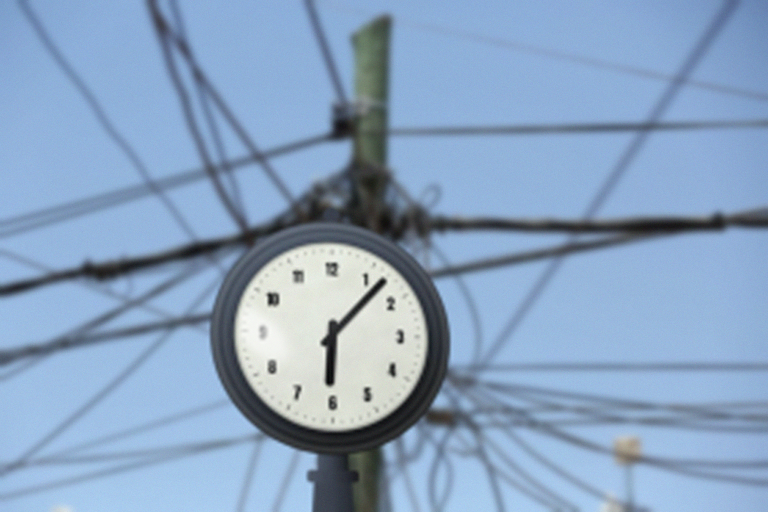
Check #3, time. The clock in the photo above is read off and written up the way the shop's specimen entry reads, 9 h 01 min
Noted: 6 h 07 min
